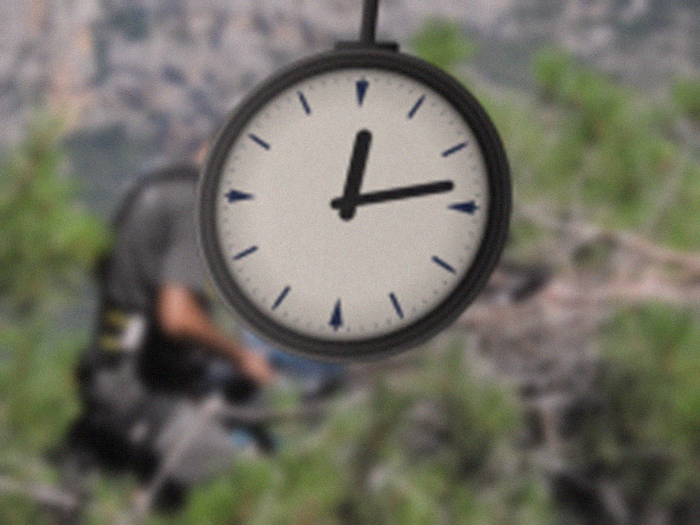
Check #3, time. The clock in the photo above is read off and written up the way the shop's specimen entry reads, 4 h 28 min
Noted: 12 h 13 min
